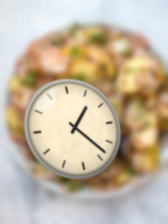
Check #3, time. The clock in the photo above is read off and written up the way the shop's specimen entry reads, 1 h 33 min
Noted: 1 h 23 min
